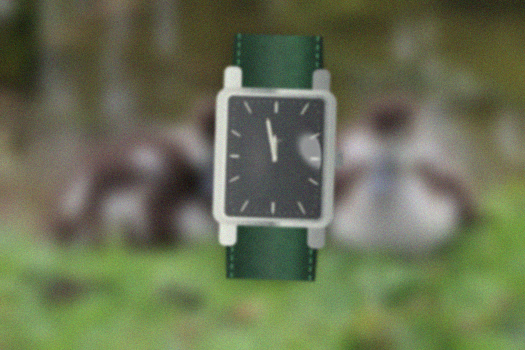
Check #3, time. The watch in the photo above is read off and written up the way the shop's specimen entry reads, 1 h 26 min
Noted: 11 h 58 min
